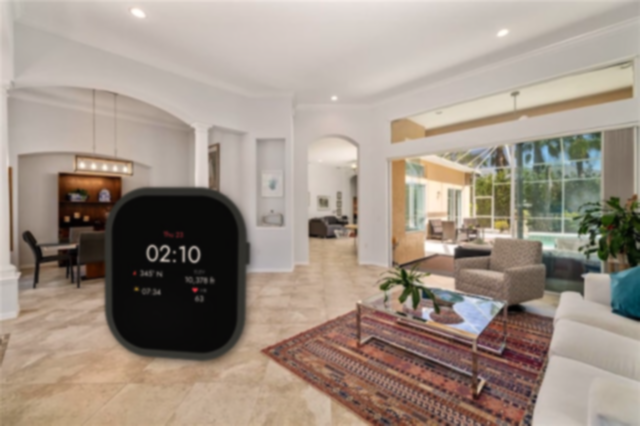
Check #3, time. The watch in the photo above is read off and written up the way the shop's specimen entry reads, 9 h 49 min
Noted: 2 h 10 min
